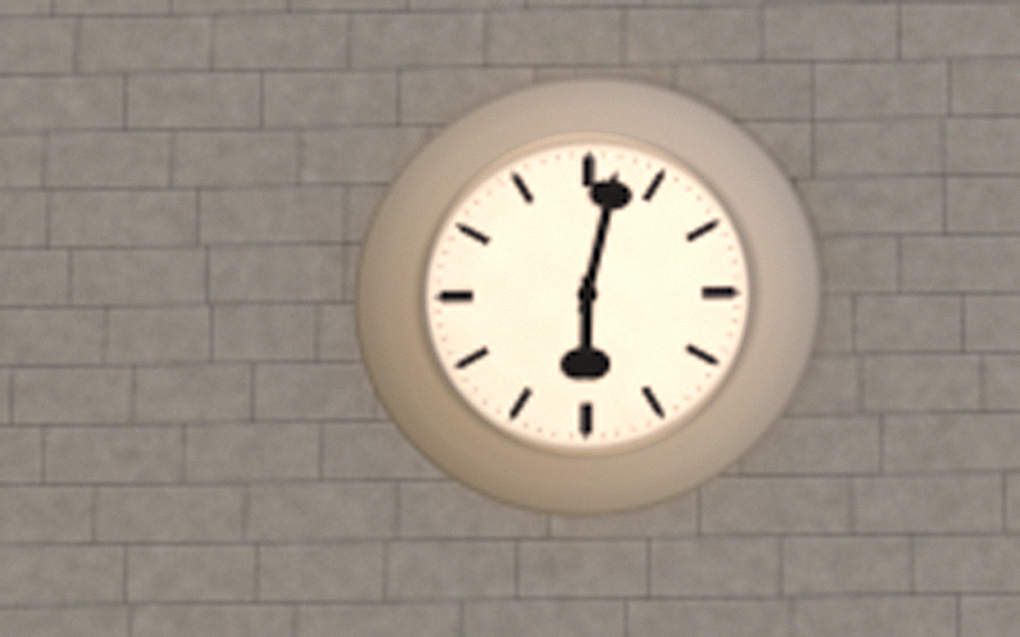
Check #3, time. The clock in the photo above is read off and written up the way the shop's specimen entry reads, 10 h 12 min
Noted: 6 h 02 min
